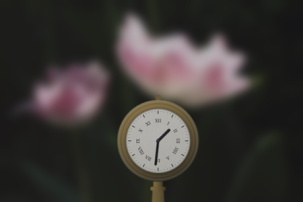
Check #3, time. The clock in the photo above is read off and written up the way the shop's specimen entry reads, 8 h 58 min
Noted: 1 h 31 min
